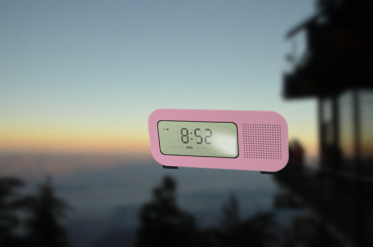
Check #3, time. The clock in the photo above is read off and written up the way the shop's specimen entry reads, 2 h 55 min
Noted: 8 h 52 min
